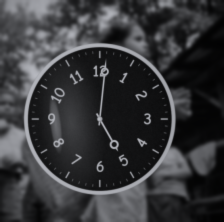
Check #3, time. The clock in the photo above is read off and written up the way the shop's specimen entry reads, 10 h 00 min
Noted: 5 h 01 min
